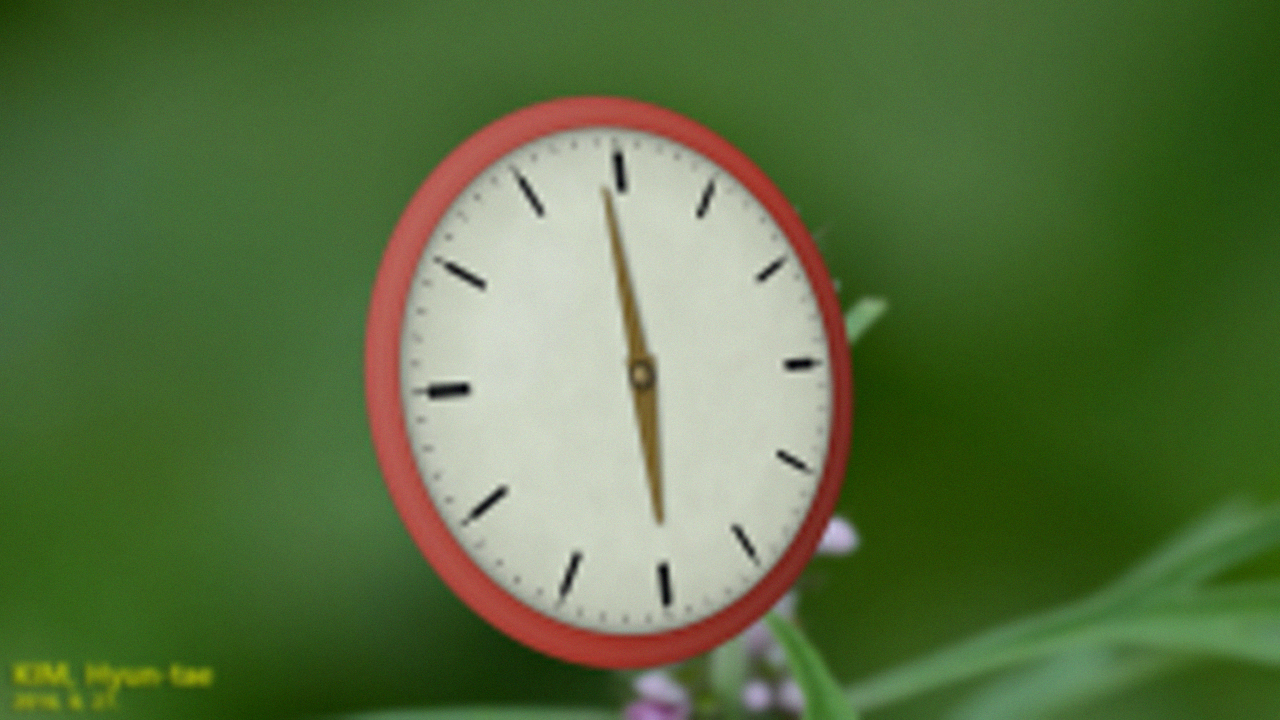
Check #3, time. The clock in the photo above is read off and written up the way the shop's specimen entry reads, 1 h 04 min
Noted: 5 h 59 min
